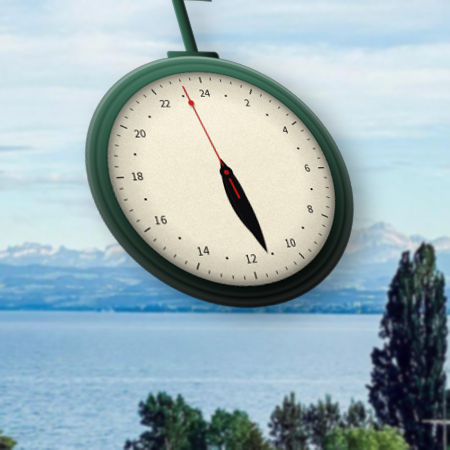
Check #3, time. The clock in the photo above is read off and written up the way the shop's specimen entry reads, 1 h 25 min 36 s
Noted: 11 h 27 min 58 s
